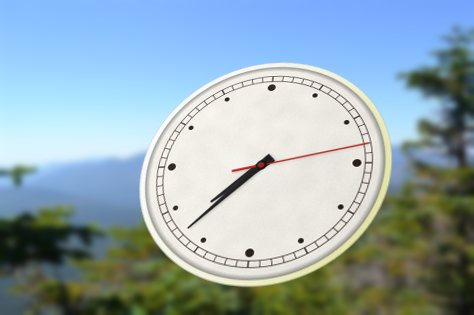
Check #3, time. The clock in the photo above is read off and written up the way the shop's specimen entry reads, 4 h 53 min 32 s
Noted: 7 h 37 min 13 s
